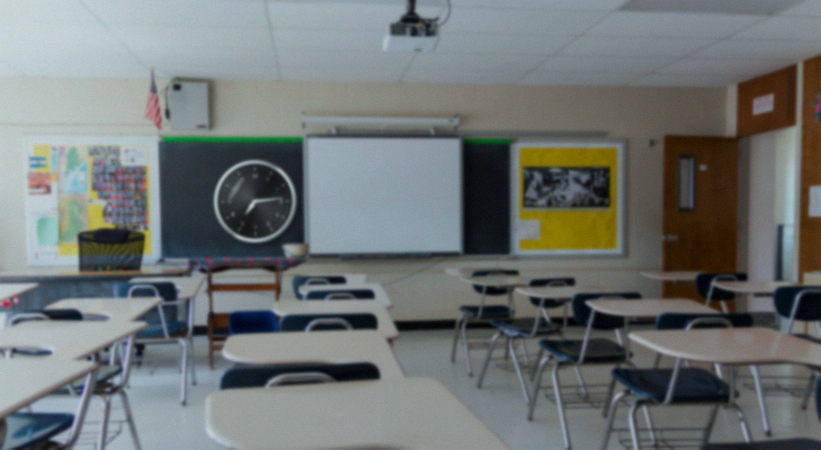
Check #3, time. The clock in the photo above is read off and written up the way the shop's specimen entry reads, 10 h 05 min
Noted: 7 h 14 min
